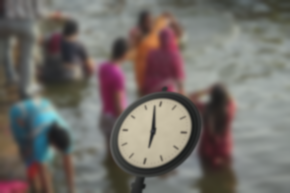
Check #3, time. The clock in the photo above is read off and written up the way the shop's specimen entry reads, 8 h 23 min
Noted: 5 h 58 min
